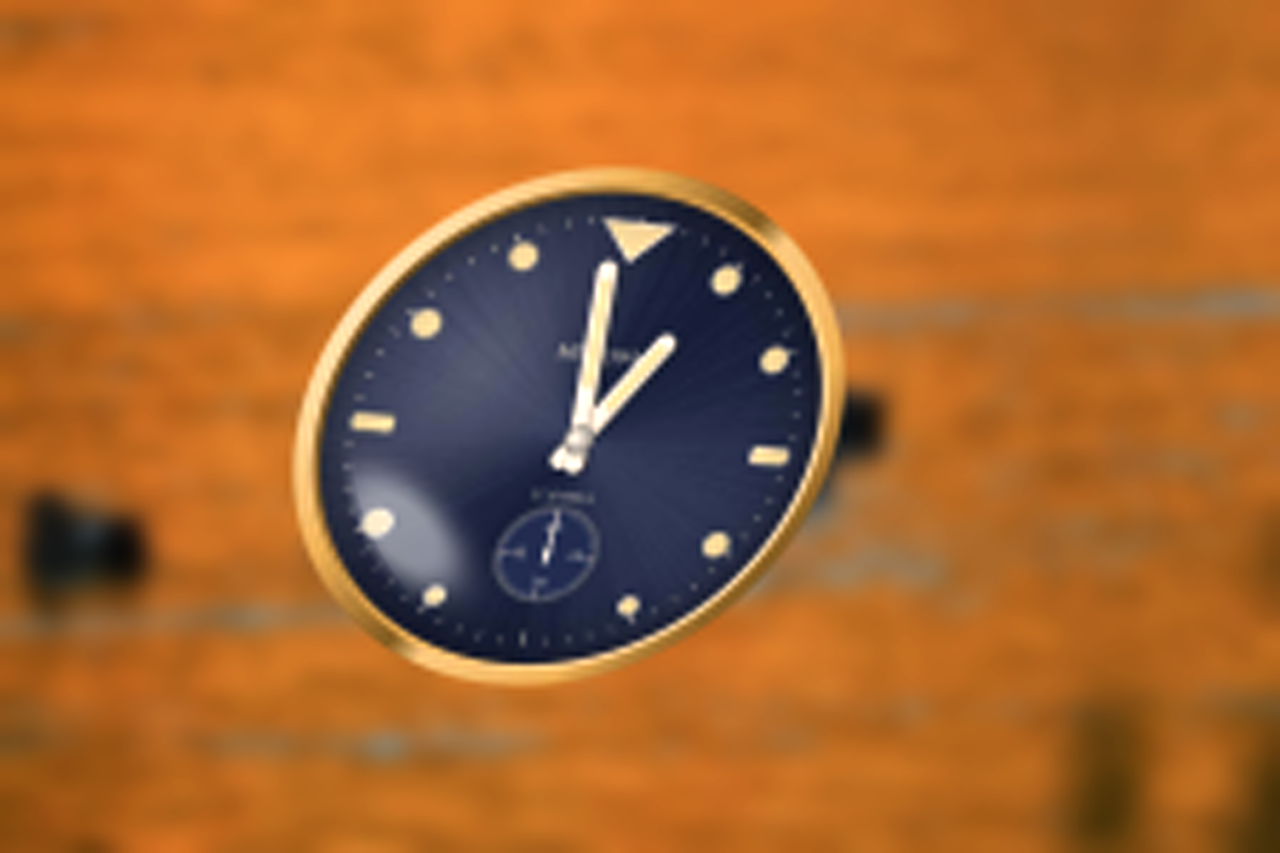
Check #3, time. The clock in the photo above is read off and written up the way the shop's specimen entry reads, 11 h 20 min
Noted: 12 h 59 min
